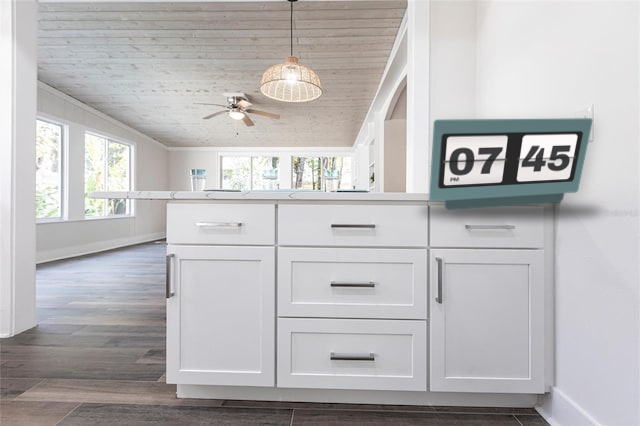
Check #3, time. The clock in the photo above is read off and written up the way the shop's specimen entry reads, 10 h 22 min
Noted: 7 h 45 min
